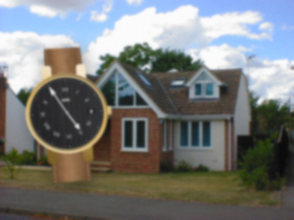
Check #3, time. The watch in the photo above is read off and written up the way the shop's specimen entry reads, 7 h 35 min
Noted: 4 h 55 min
